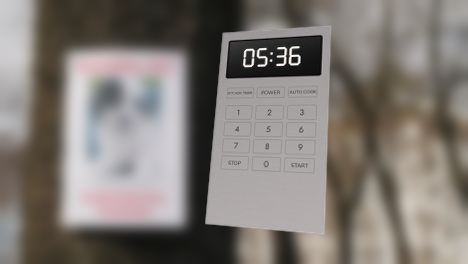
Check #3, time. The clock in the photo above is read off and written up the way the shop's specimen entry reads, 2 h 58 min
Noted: 5 h 36 min
